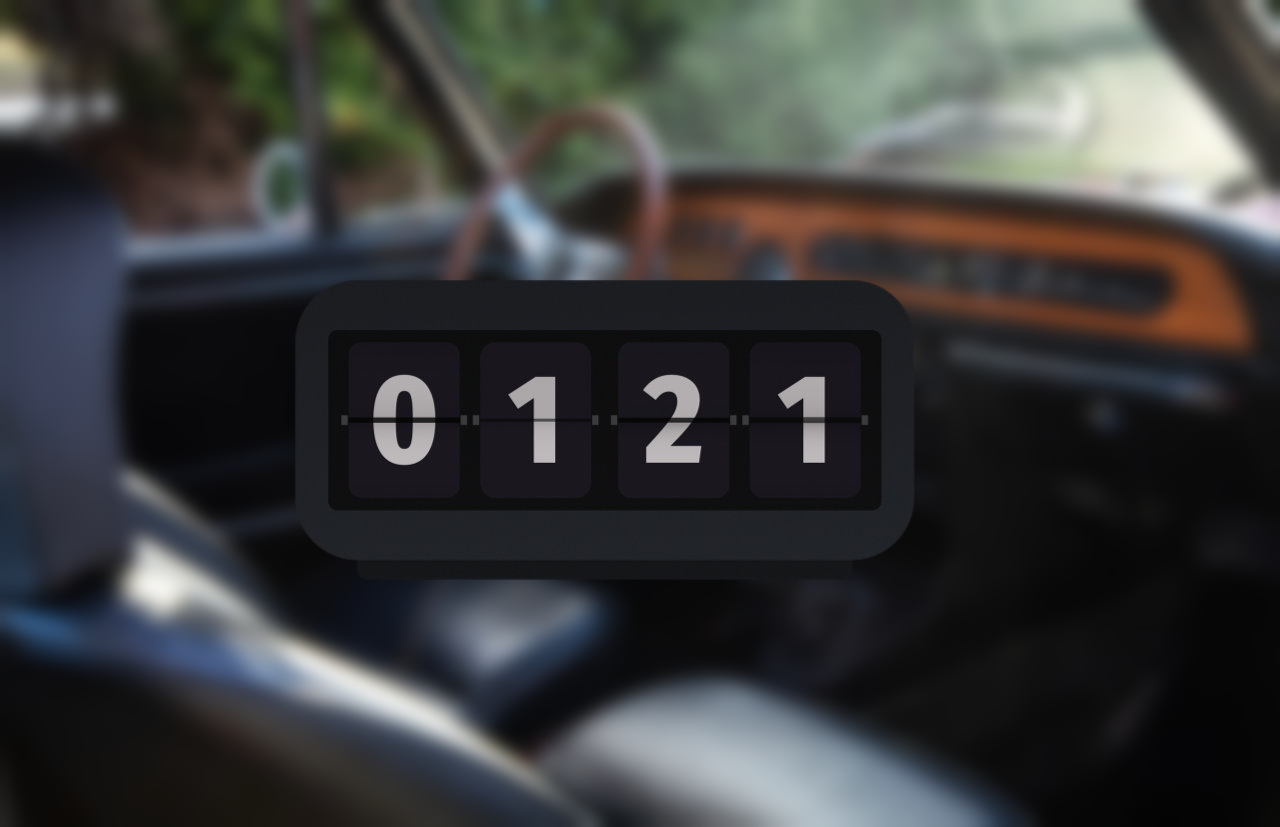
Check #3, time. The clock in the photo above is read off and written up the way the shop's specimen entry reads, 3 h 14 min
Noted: 1 h 21 min
